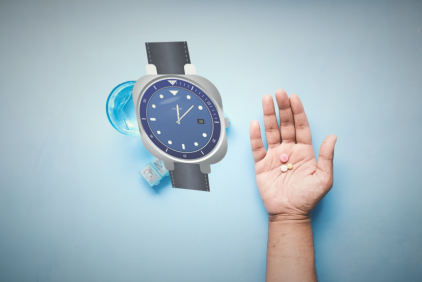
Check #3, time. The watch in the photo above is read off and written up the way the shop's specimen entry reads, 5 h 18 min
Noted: 12 h 08 min
